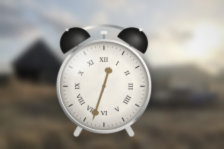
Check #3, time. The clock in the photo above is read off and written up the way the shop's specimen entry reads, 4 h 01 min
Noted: 12 h 33 min
